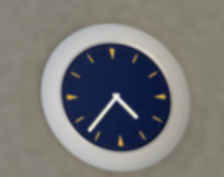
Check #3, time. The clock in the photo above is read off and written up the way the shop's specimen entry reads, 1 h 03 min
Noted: 4 h 37 min
